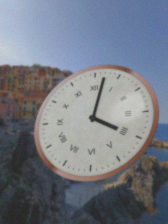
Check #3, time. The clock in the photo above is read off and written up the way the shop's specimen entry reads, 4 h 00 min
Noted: 4 h 02 min
